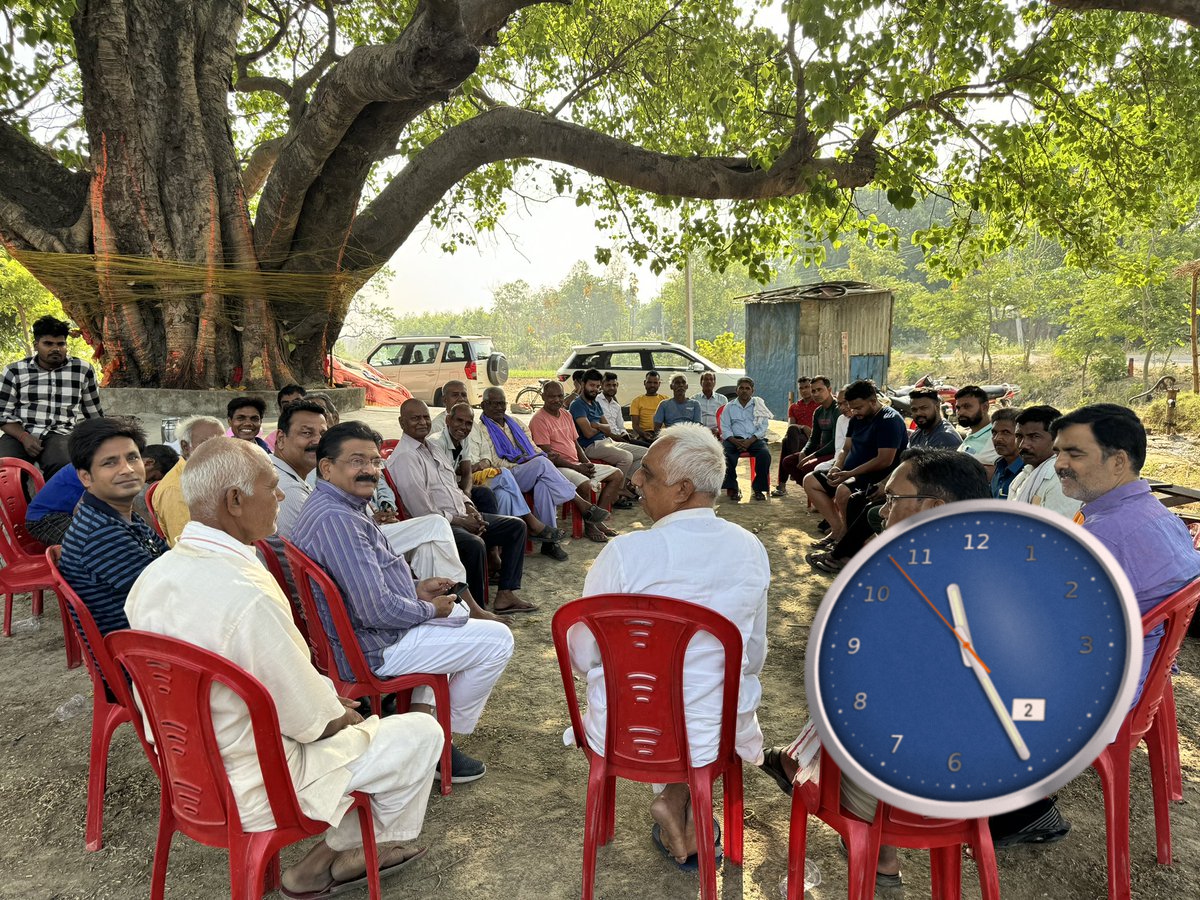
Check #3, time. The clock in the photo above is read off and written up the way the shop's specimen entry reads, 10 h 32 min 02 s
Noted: 11 h 24 min 53 s
